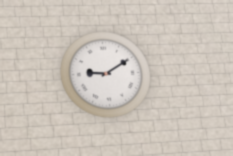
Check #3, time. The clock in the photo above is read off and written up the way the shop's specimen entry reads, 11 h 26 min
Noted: 9 h 10 min
